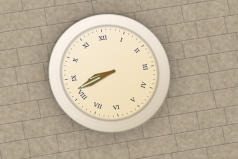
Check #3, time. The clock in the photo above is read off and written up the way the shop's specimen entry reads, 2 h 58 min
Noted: 8 h 42 min
